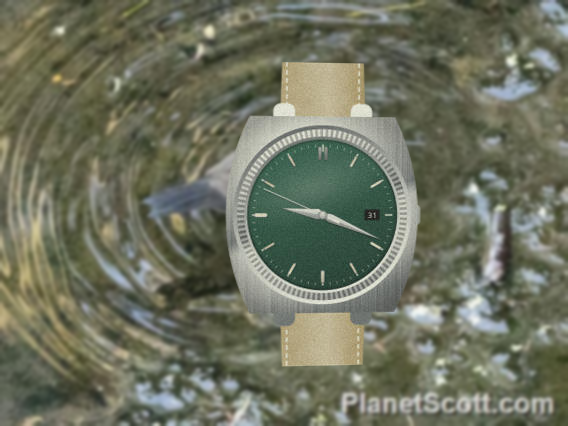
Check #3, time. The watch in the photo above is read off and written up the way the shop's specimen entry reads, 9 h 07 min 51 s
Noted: 9 h 18 min 49 s
